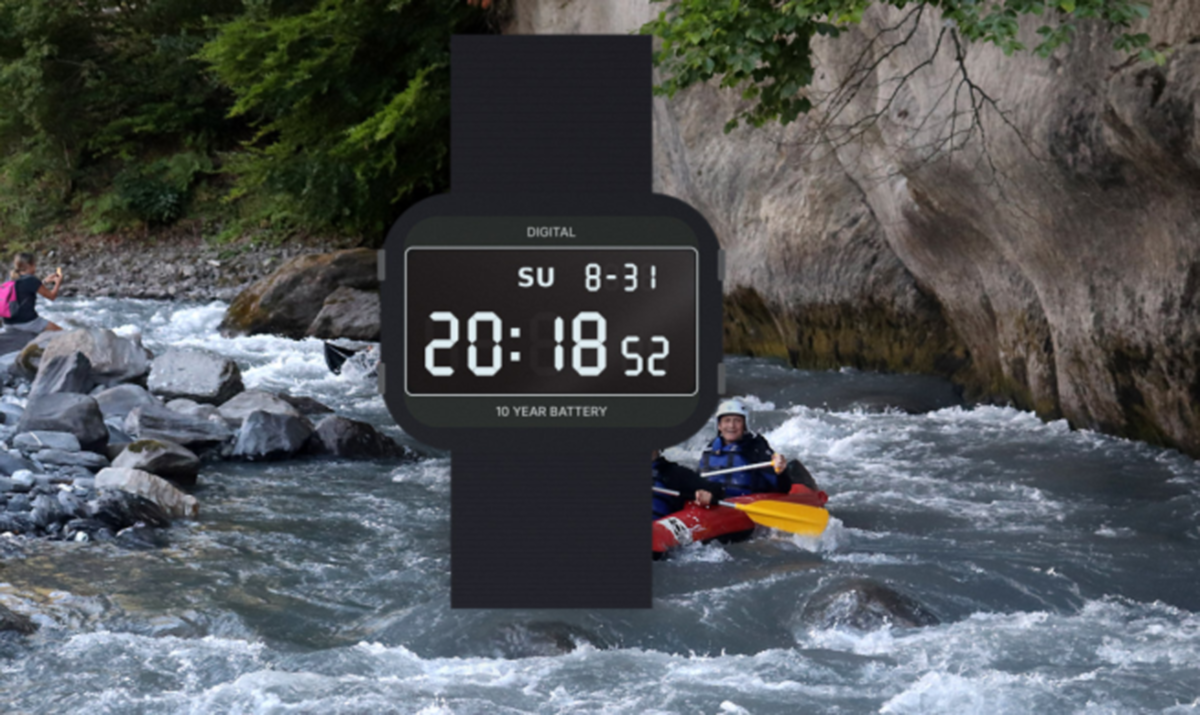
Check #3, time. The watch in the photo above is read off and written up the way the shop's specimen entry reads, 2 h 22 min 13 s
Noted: 20 h 18 min 52 s
